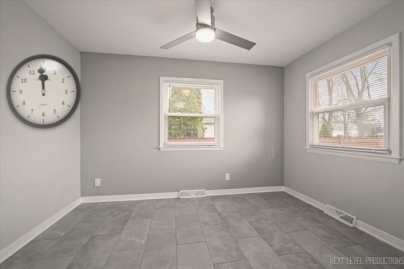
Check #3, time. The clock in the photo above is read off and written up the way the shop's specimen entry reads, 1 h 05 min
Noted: 11 h 59 min
